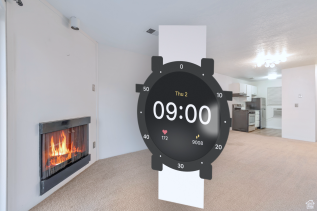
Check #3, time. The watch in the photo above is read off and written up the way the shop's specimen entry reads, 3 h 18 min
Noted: 9 h 00 min
